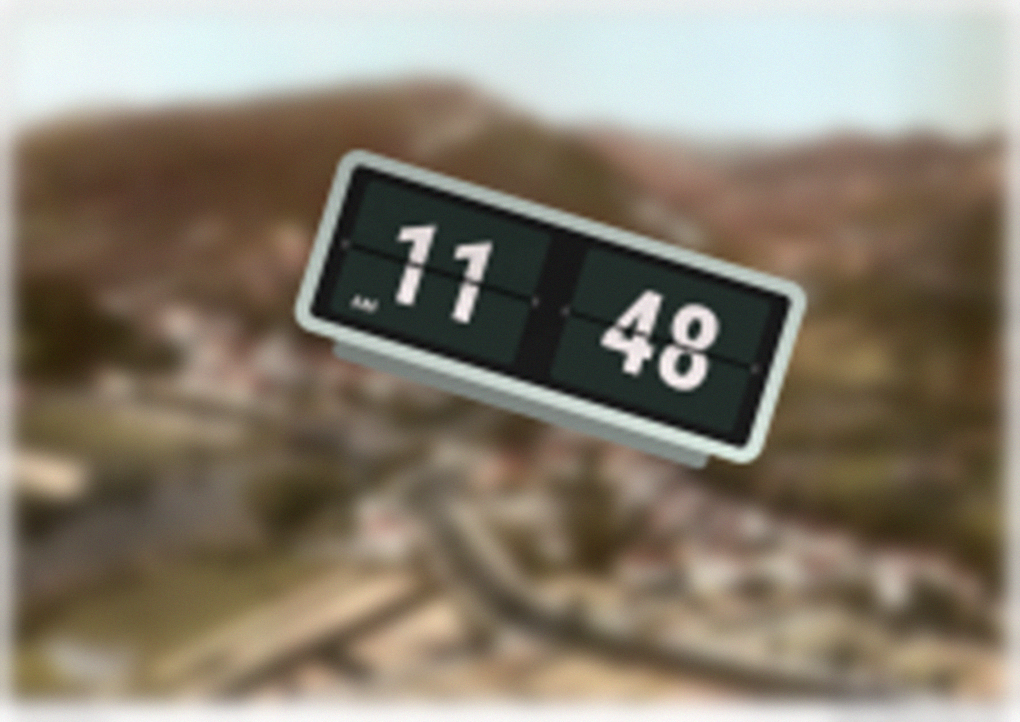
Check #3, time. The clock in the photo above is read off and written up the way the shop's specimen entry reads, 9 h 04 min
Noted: 11 h 48 min
